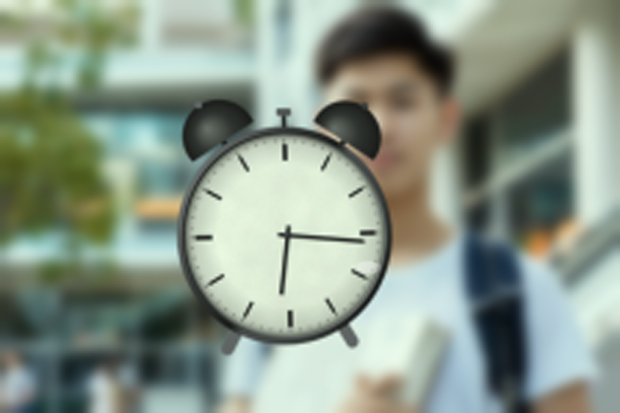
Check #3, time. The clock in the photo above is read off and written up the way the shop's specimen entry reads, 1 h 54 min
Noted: 6 h 16 min
